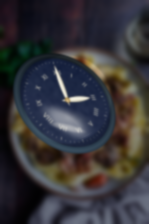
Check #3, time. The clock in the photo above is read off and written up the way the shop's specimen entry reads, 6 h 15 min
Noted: 3 h 00 min
